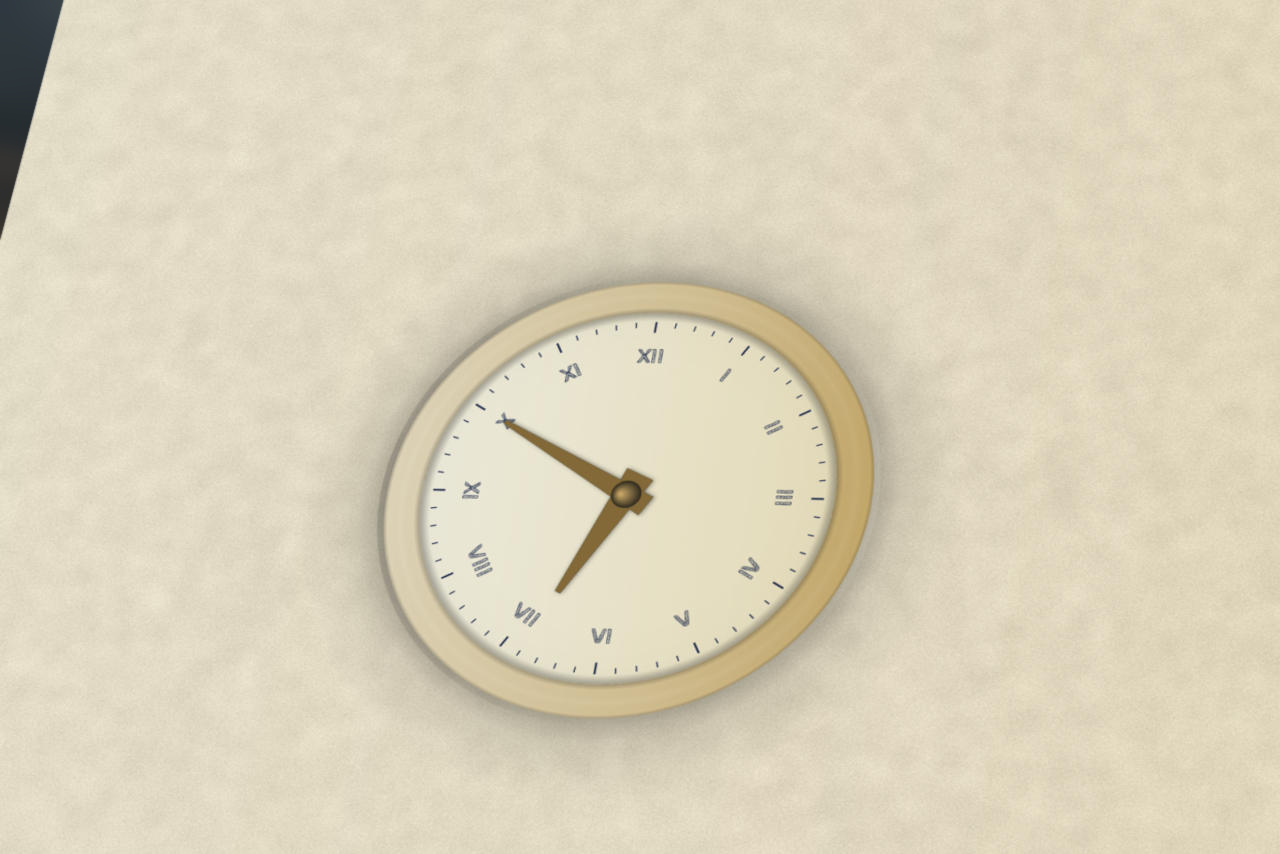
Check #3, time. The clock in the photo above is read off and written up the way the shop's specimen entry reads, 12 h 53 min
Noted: 6 h 50 min
